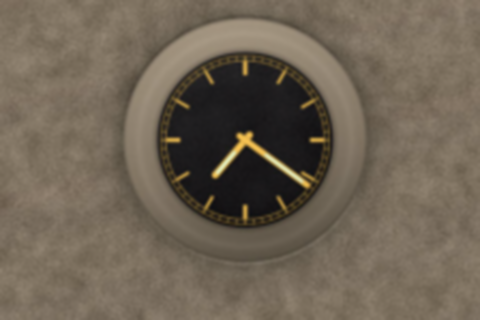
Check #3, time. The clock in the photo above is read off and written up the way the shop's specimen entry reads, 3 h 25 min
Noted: 7 h 21 min
